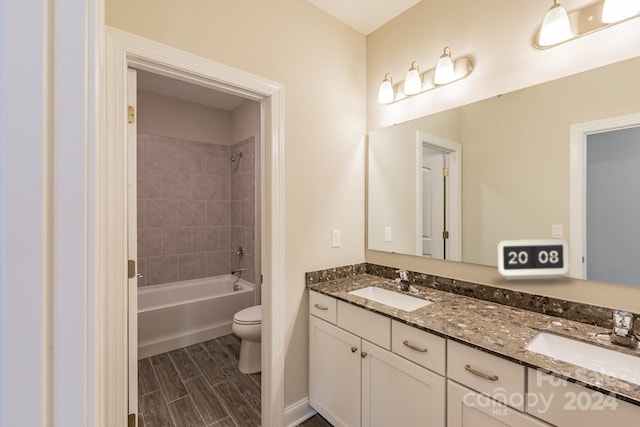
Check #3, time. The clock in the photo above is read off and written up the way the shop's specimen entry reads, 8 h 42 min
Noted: 20 h 08 min
